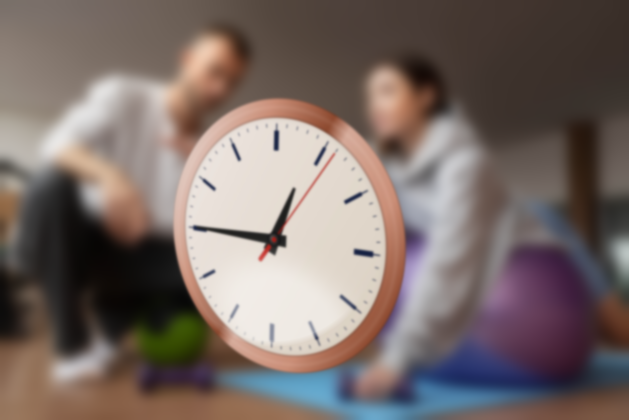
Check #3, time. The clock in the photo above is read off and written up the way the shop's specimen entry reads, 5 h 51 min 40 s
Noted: 12 h 45 min 06 s
